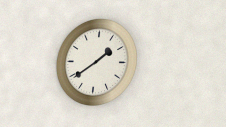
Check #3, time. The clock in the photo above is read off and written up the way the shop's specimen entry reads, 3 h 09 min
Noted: 1 h 39 min
